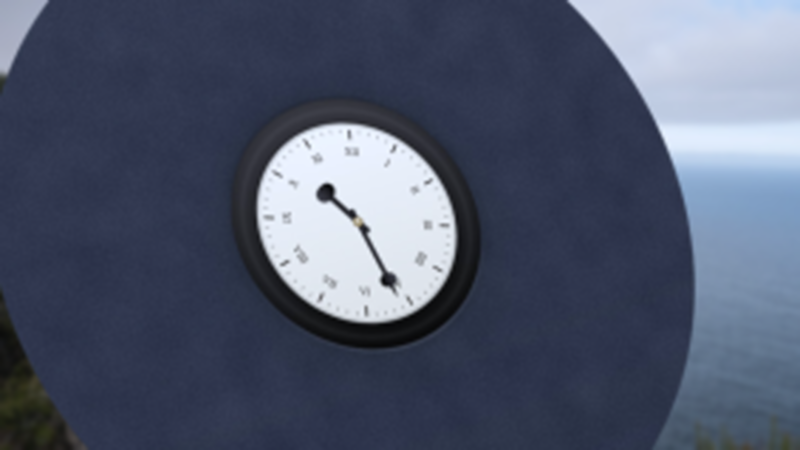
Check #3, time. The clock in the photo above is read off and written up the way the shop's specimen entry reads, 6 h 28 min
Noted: 10 h 26 min
